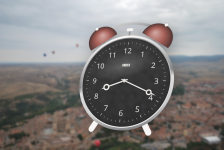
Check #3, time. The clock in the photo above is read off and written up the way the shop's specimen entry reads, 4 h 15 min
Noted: 8 h 19 min
